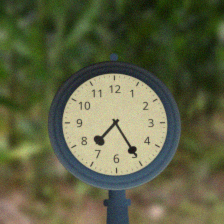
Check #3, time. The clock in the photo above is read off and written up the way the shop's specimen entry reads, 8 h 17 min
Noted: 7 h 25 min
